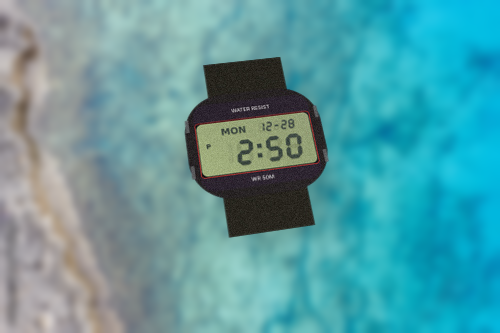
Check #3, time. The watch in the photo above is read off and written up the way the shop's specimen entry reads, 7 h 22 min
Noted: 2 h 50 min
